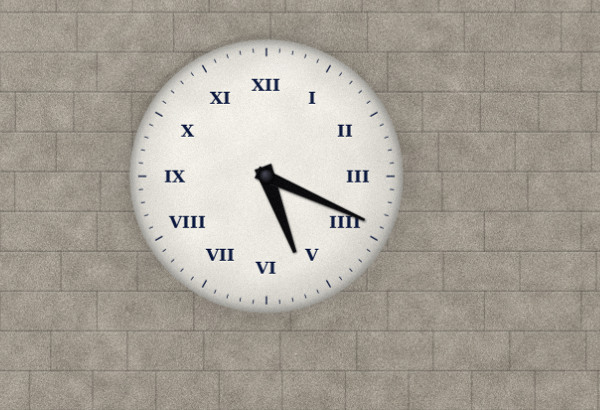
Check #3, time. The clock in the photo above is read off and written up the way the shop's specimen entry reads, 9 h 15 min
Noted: 5 h 19 min
